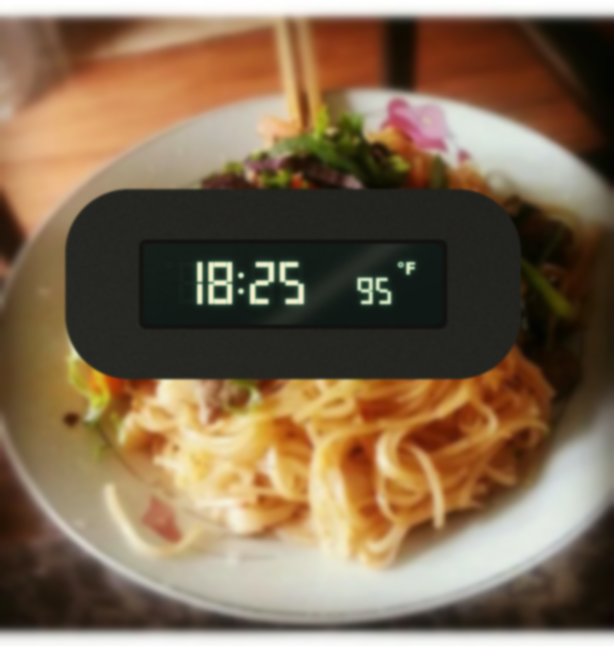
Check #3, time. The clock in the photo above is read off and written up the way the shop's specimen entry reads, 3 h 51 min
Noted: 18 h 25 min
